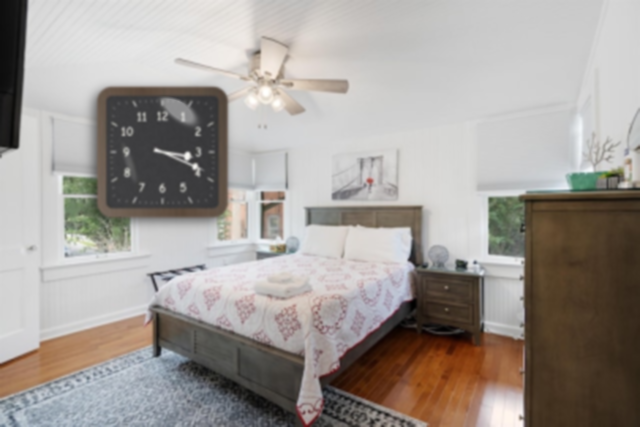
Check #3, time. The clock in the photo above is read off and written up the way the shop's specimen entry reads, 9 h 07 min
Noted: 3 h 19 min
